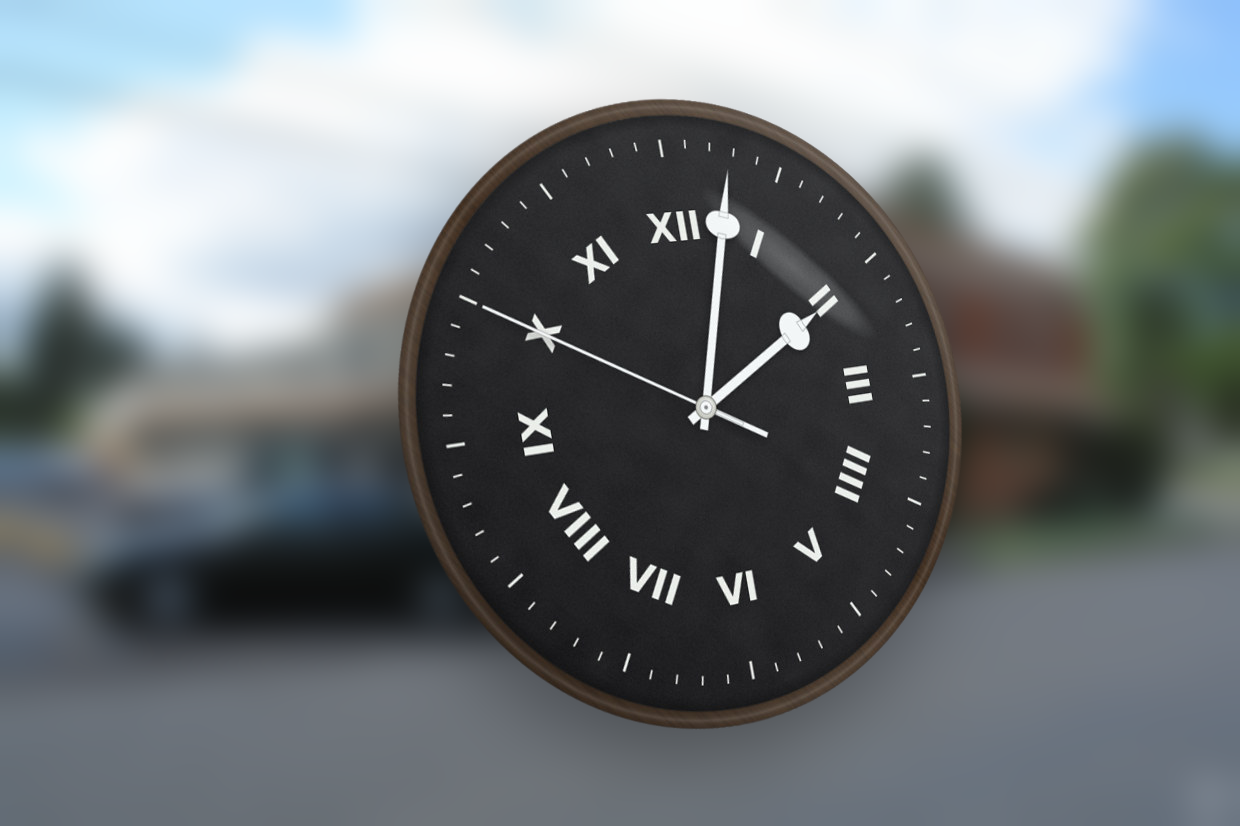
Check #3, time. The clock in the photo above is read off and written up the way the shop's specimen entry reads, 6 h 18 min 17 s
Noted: 2 h 02 min 50 s
